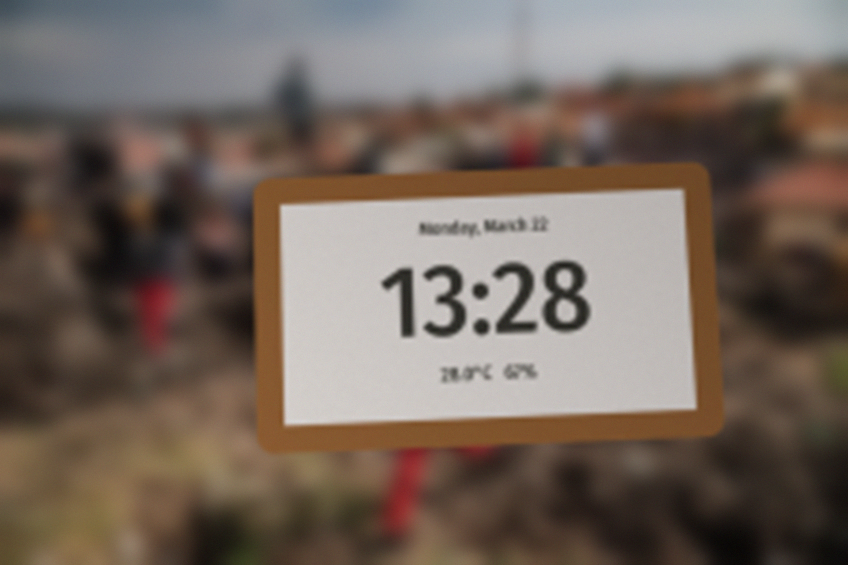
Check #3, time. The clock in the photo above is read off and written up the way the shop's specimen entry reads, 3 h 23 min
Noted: 13 h 28 min
